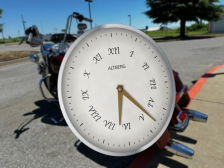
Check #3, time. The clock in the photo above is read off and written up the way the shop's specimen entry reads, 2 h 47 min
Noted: 6 h 23 min
